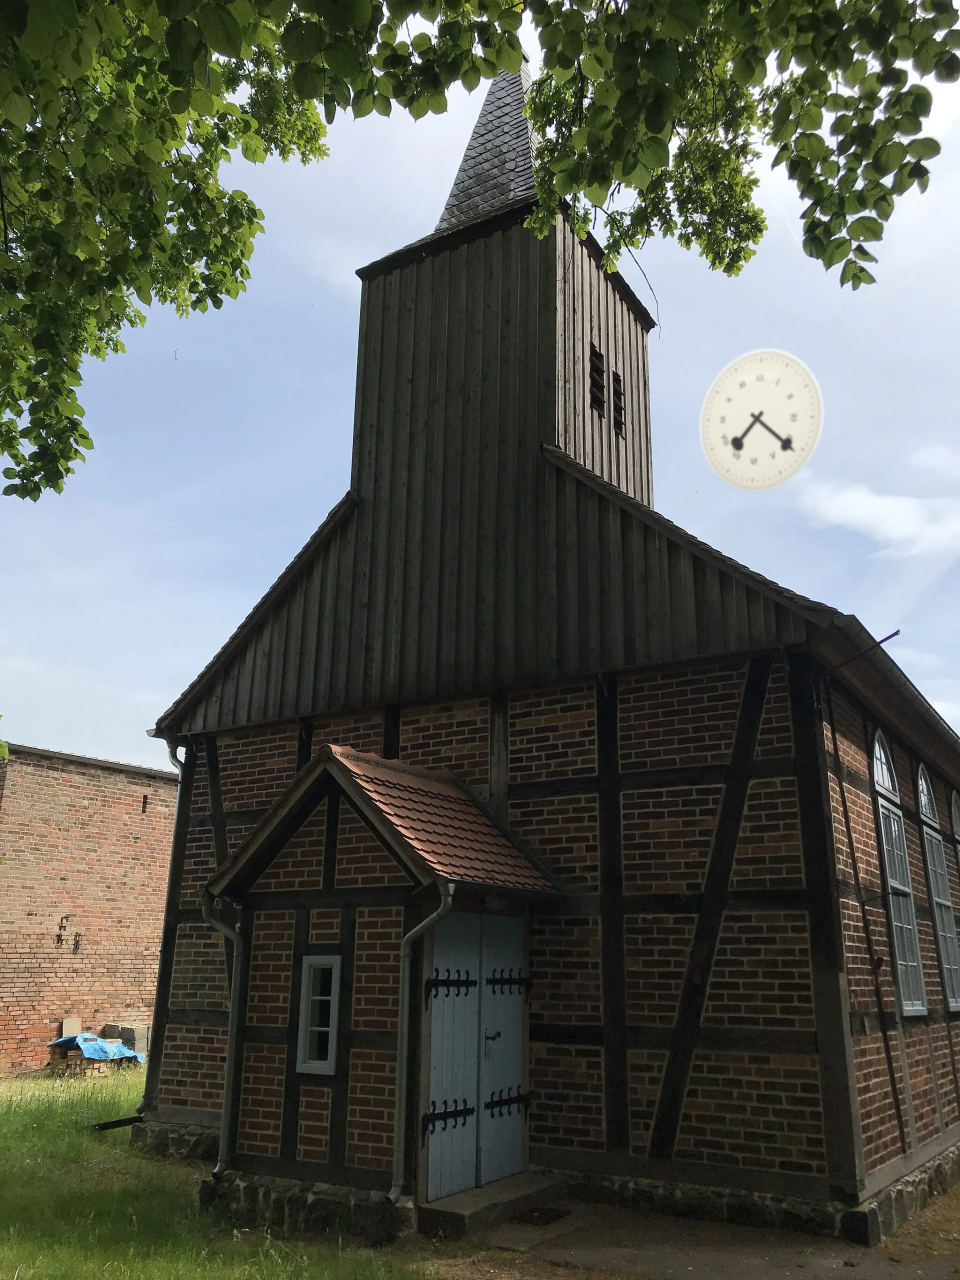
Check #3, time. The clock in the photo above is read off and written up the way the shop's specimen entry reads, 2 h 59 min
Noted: 7 h 21 min
